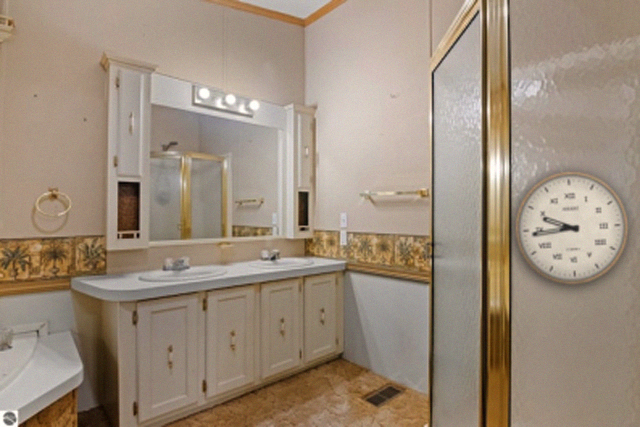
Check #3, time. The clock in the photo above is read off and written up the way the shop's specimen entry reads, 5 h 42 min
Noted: 9 h 44 min
